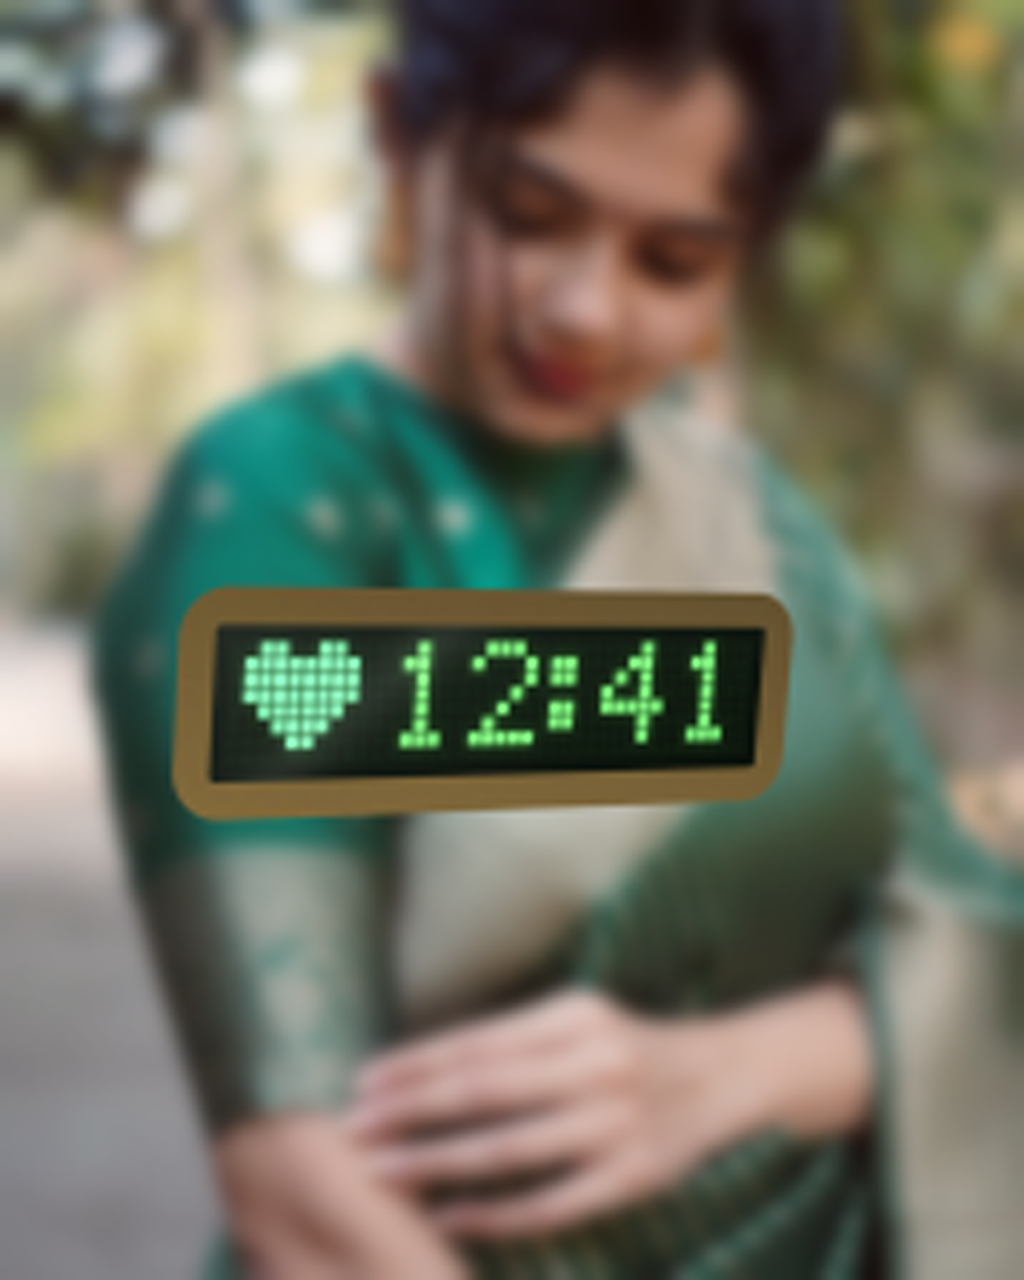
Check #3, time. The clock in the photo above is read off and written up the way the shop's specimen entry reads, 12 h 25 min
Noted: 12 h 41 min
